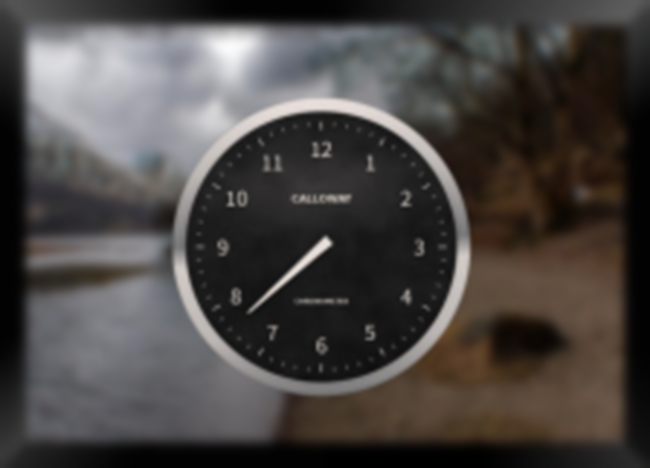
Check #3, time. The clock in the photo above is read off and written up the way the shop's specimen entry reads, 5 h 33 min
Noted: 7 h 38 min
